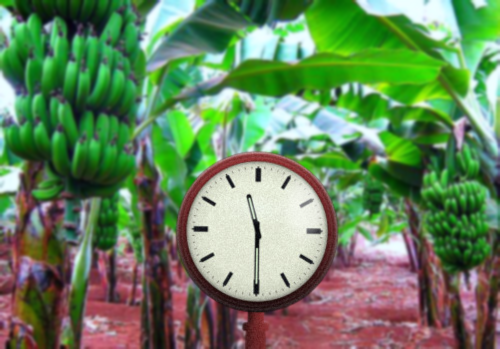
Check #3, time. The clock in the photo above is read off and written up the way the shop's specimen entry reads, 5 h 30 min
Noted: 11 h 30 min
